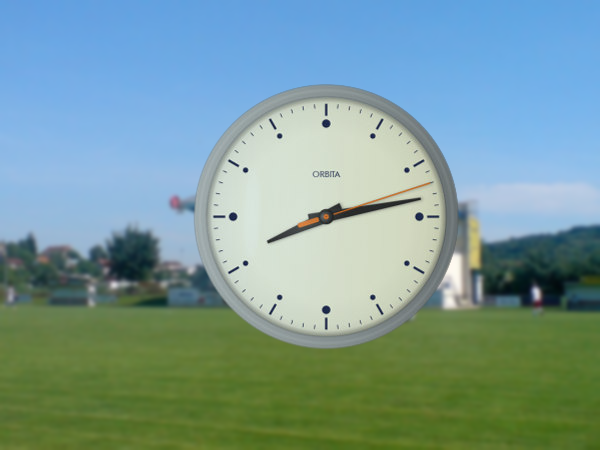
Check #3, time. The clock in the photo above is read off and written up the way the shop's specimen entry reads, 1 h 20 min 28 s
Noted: 8 h 13 min 12 s
